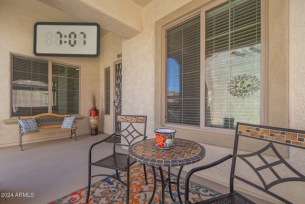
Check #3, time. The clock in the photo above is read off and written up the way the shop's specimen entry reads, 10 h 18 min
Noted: 7 h 07 min
